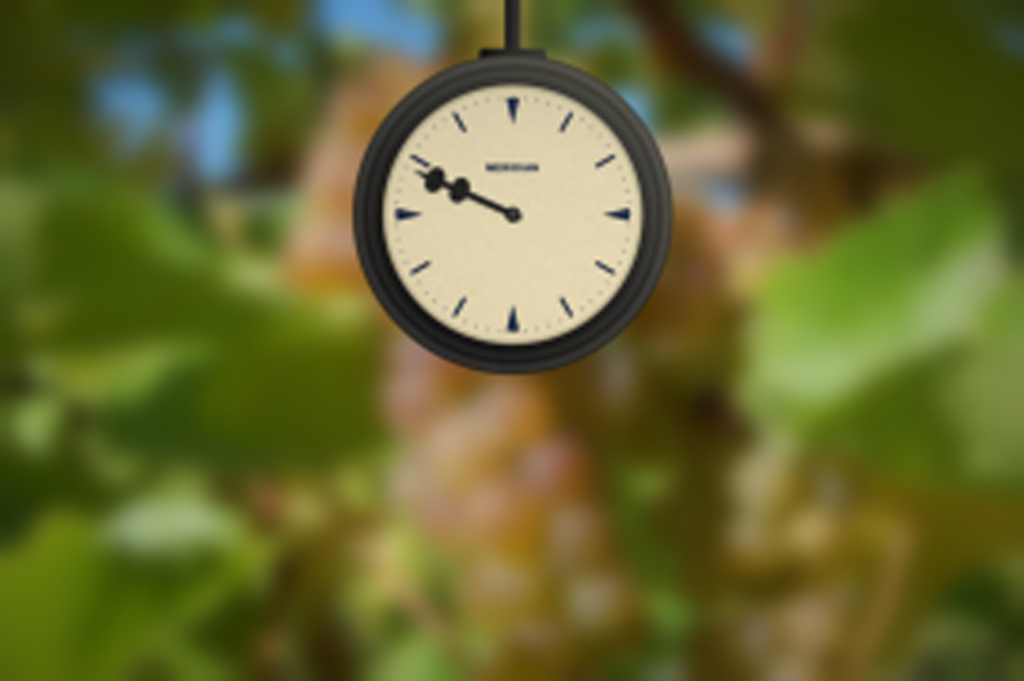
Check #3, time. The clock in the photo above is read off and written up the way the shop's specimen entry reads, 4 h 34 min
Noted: 9 h 49 min
